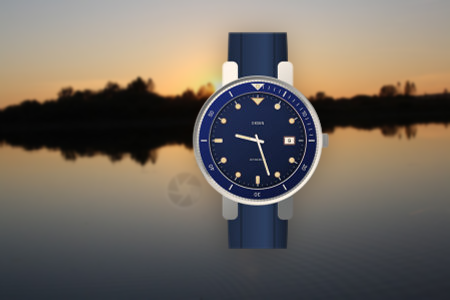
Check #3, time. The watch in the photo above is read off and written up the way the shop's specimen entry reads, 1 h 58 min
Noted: 9 h 27 min
